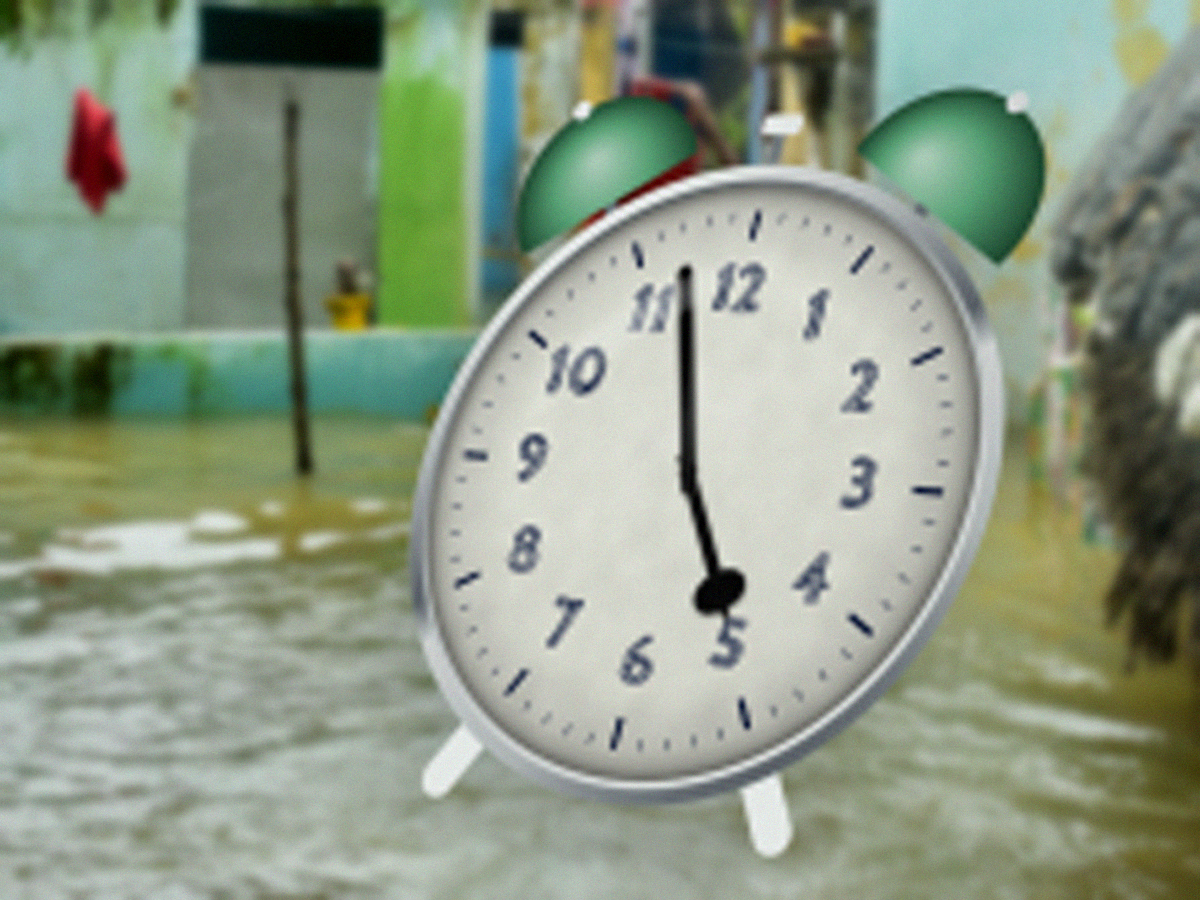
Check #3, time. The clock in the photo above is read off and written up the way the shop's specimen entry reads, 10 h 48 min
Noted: 4 h 57 min
